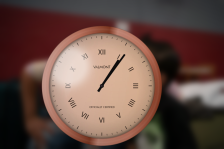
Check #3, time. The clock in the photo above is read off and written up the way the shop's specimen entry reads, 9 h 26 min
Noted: 1 h 06 min
